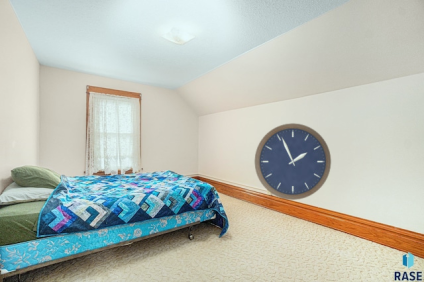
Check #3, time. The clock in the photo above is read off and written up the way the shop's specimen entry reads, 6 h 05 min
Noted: 1 h 56 min
